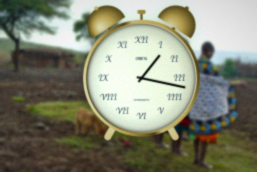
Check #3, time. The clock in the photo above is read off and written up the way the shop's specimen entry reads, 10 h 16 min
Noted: 1 h 17 min
